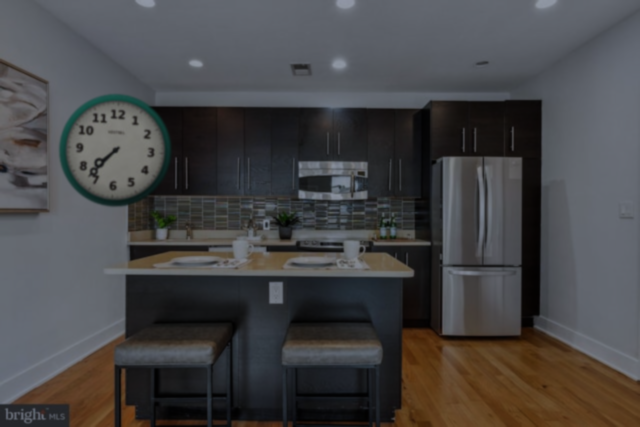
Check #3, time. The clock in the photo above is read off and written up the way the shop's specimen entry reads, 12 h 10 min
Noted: 7 h 37 min
